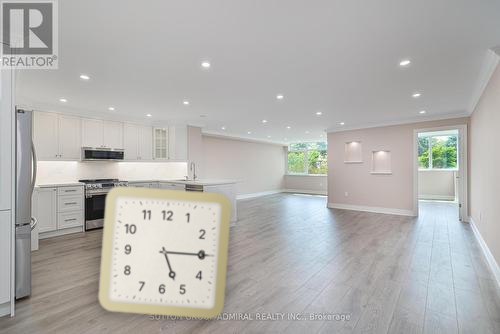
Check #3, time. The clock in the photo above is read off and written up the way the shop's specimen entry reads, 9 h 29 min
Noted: 5 h 15 min
